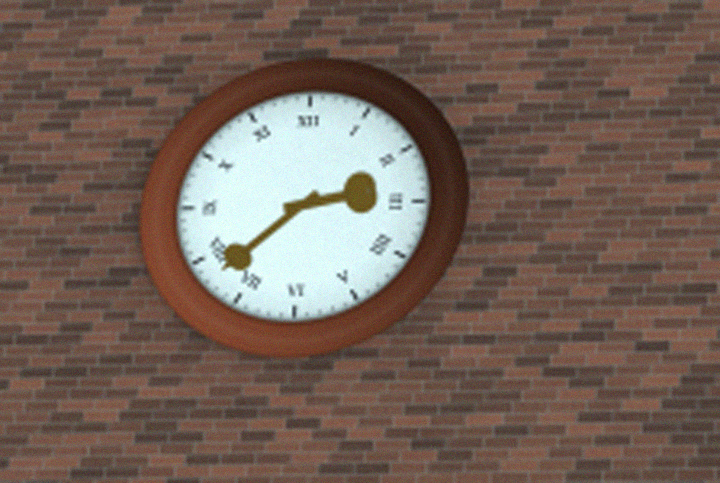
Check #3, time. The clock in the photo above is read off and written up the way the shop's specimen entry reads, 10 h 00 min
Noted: 2 h 38 min
